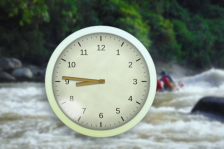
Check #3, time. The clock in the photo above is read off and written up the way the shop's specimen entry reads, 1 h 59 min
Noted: 8 h 46 min
